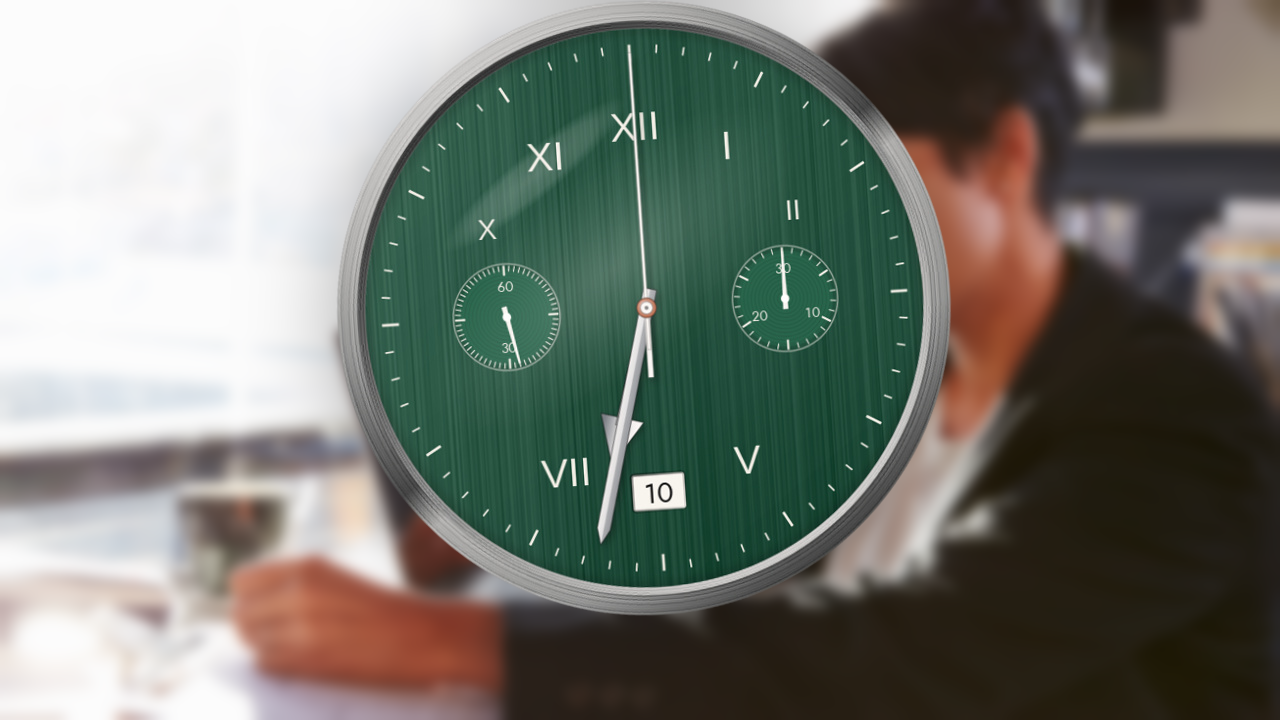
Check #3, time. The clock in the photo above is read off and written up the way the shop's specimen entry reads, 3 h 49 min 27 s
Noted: 6 h 32 min 28 s
